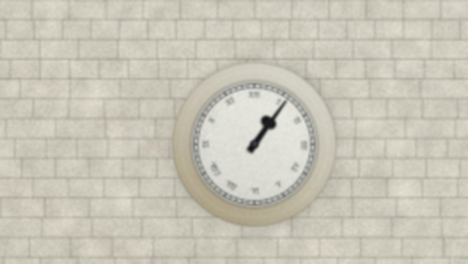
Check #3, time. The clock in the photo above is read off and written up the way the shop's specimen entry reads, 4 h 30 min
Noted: 1 h 06 min
